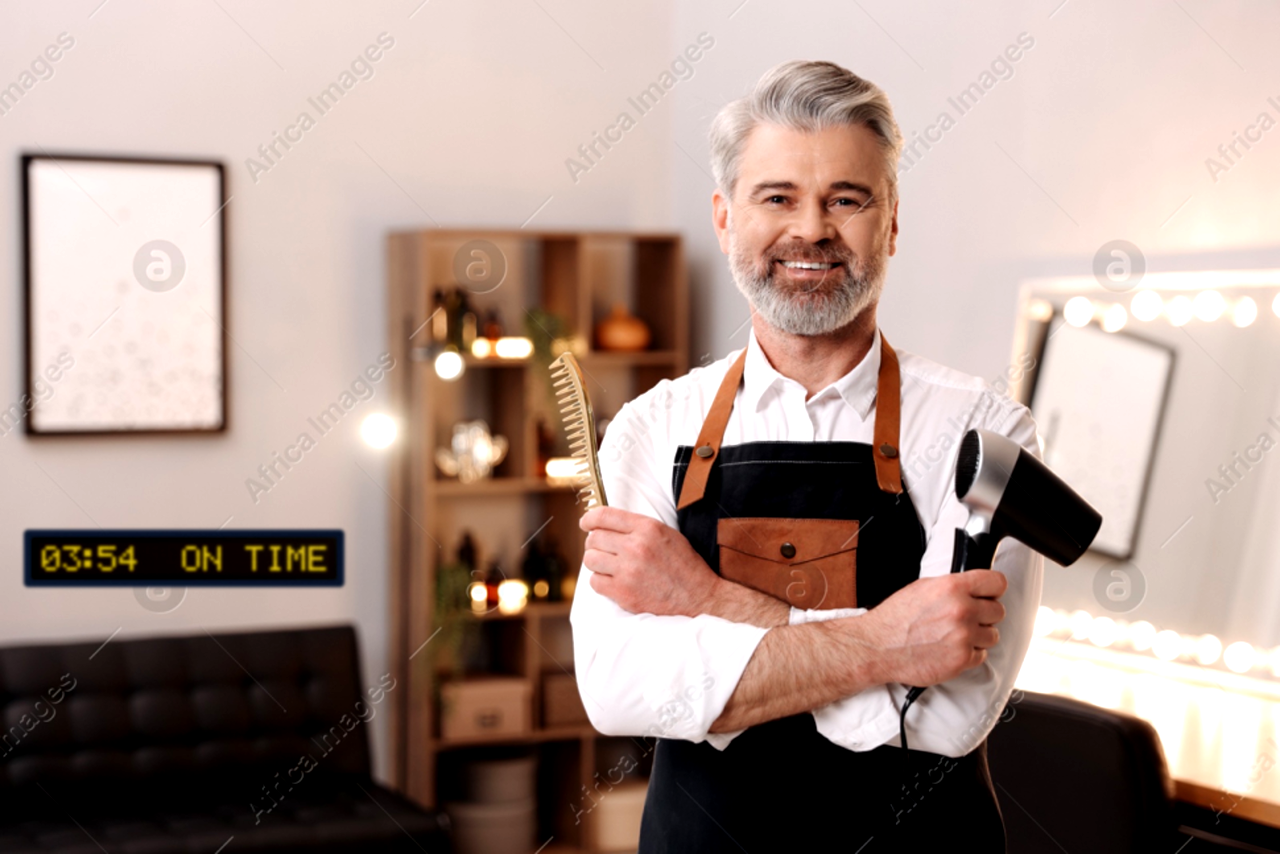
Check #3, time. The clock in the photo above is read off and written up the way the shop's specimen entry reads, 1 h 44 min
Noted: 3 h 54 min
